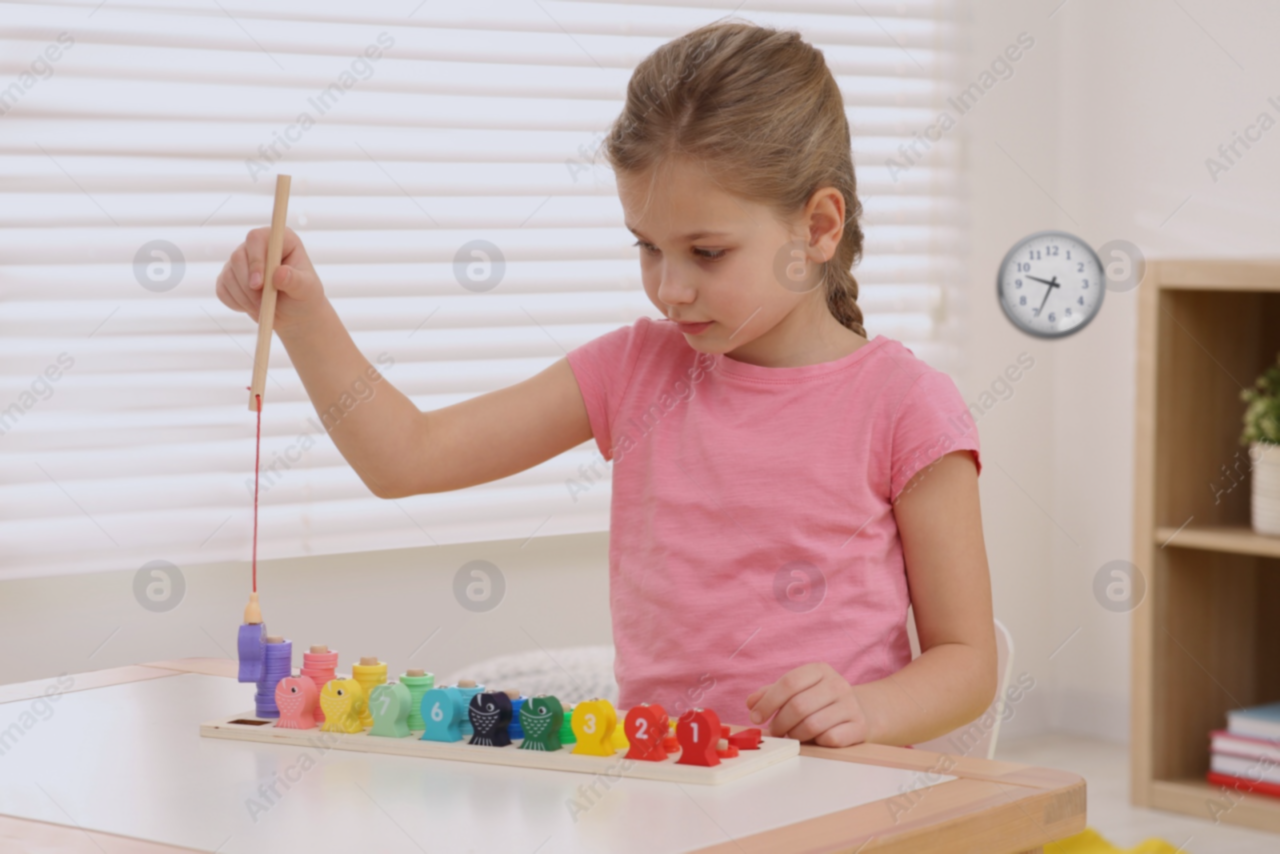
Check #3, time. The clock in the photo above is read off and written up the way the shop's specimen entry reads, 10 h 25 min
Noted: 9 h 34 min
